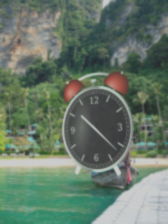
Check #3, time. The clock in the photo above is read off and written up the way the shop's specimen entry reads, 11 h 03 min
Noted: 10 h 22 min
